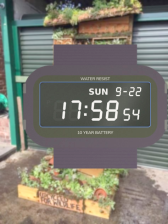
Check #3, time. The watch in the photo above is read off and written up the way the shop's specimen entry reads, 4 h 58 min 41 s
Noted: 17 h 58 min 54 s
